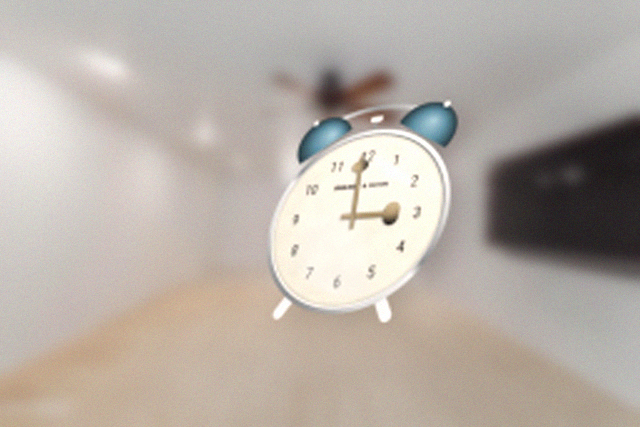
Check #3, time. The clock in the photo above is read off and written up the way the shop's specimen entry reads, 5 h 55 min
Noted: 2 h 59 min
